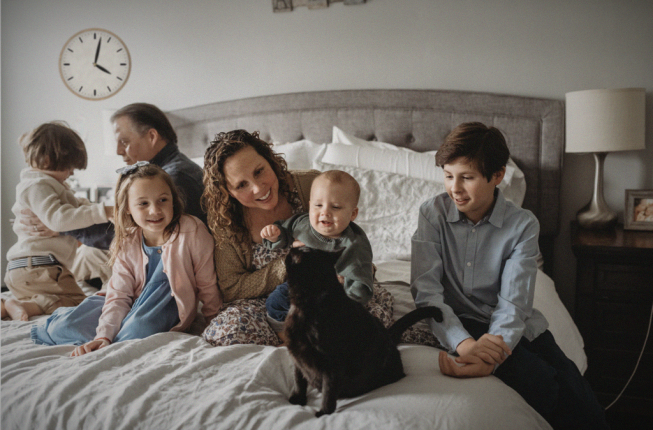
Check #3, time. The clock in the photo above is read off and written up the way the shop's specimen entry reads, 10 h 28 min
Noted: 4 h 02 min
